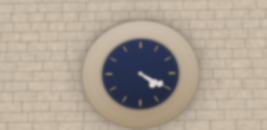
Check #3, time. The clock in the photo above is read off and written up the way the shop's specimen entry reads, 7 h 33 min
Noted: 4 h 20 min
